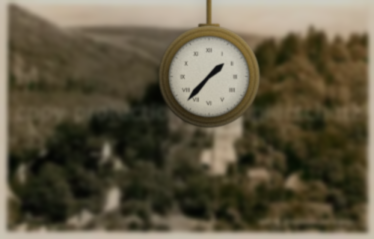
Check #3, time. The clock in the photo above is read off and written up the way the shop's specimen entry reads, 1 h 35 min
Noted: 1 h 37 min
